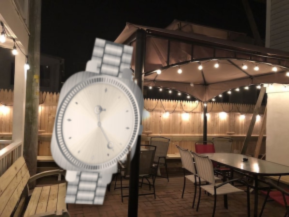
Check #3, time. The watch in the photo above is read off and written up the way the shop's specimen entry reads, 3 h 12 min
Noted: 11 h 23 min
